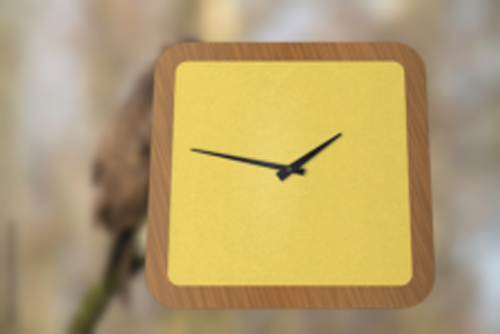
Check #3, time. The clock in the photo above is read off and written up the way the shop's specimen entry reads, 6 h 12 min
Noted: 1 h 47 min
